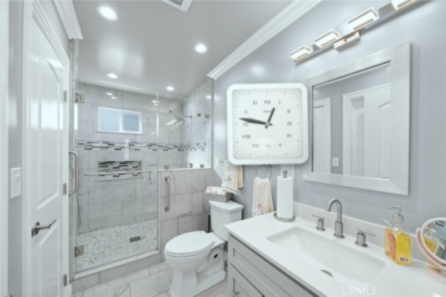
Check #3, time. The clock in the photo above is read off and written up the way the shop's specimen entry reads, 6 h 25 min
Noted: 12 h 47 min
